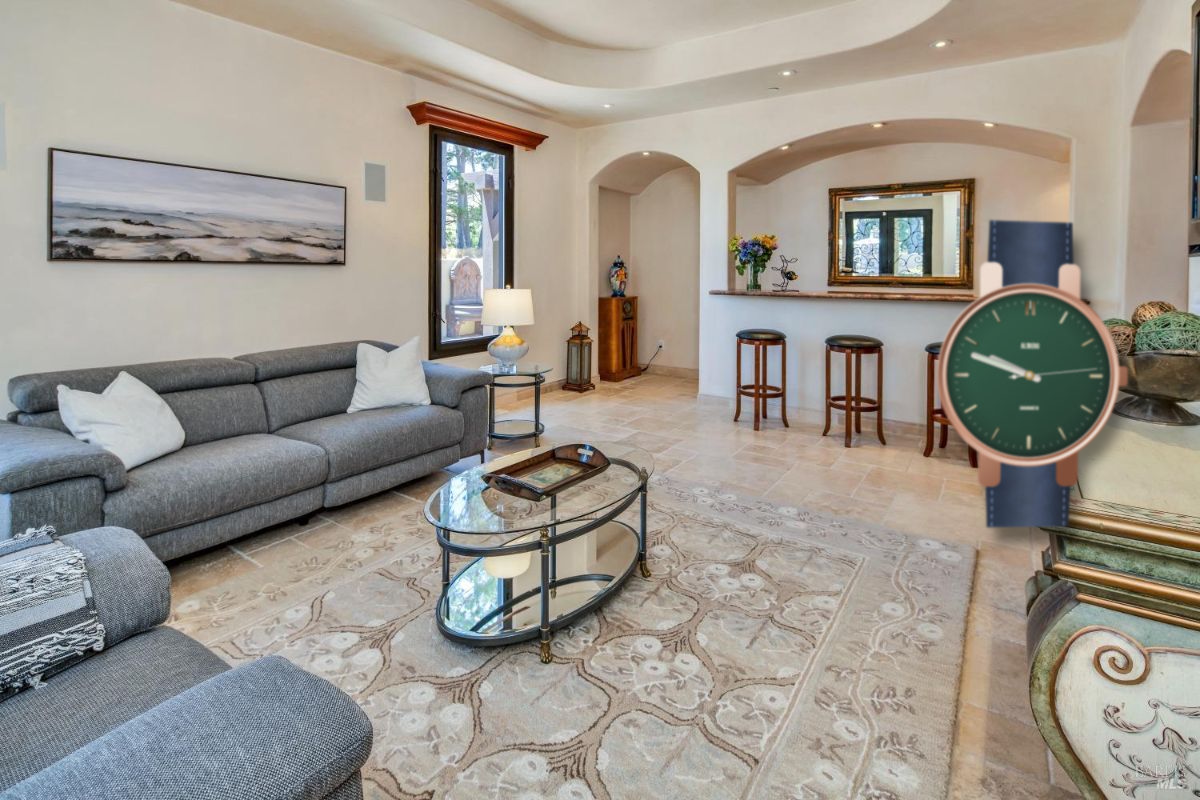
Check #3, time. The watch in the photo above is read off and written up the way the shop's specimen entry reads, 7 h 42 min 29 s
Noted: 9 h 48 min 14 s
